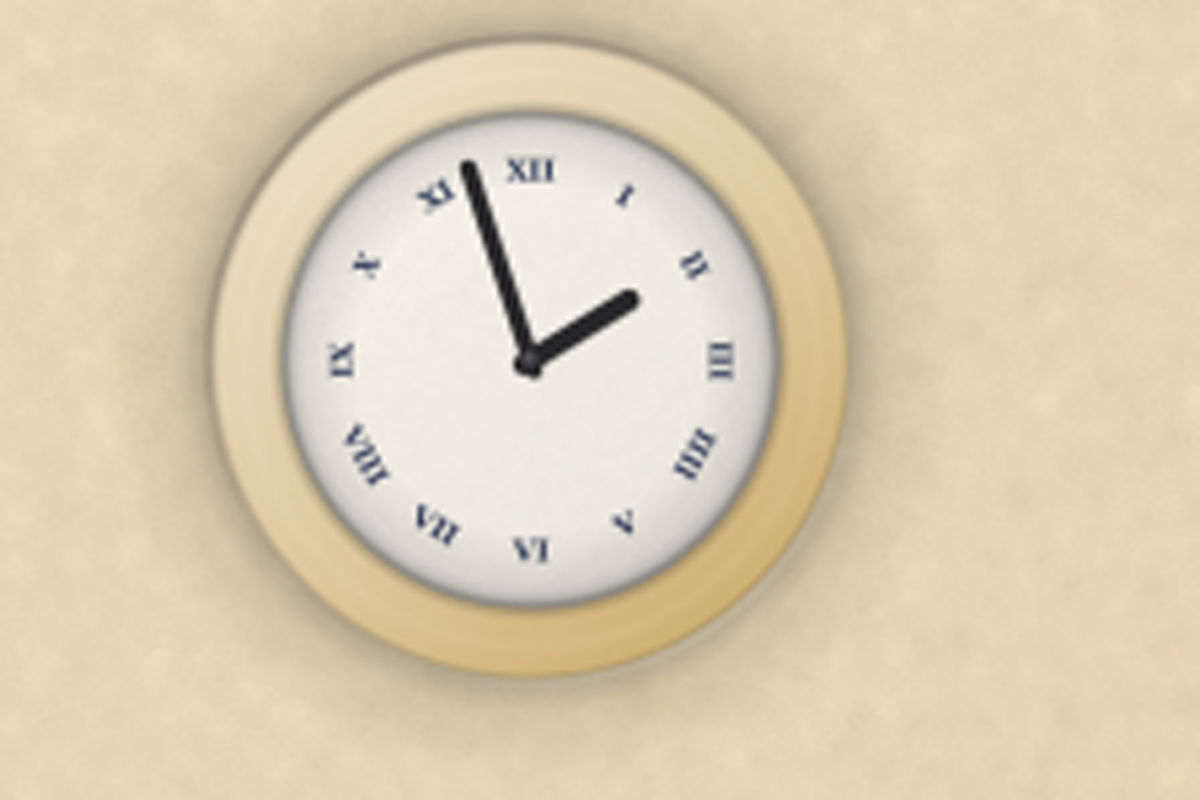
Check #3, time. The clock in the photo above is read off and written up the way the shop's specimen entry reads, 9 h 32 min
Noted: 1 h 57 min
